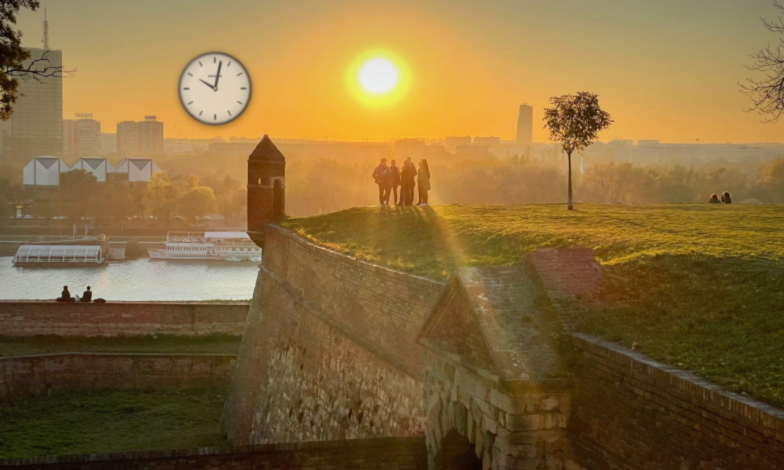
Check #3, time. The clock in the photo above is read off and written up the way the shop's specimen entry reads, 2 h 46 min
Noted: 10 h 02 min
